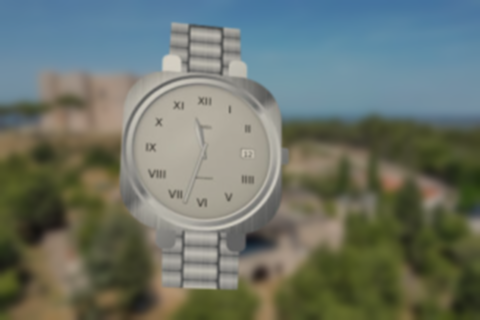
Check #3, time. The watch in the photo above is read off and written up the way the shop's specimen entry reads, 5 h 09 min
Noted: 11 h 33 min
